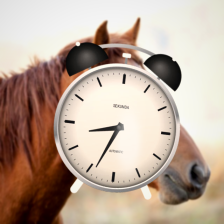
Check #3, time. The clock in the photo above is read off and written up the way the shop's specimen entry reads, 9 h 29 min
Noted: 8 h 34 min
